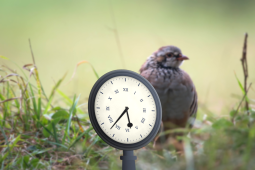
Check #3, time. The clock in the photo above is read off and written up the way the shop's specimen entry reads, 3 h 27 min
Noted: 5 h 37 min
